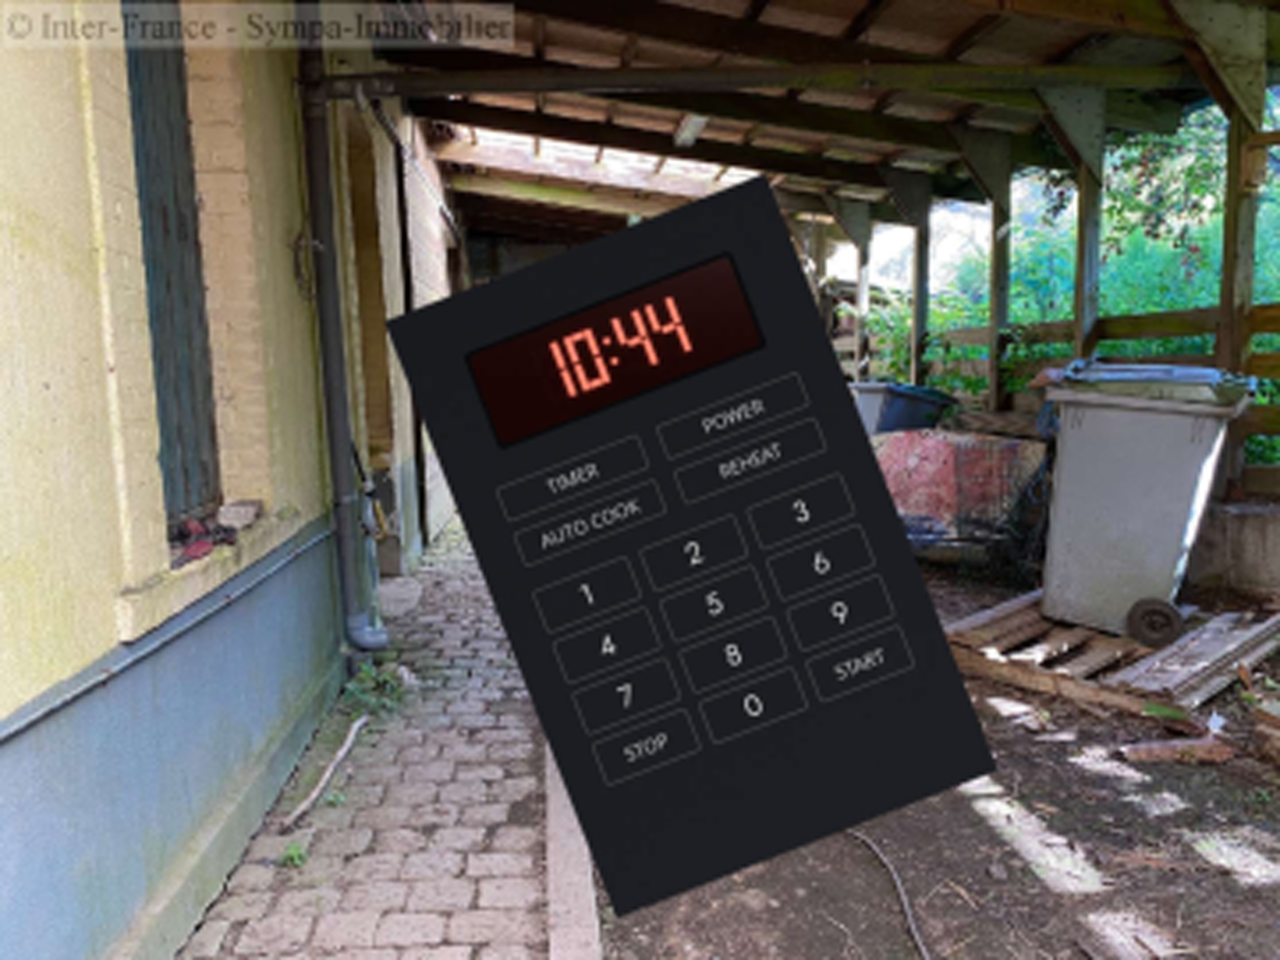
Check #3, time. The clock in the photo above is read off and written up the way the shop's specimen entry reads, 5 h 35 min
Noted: 10 h 44 min
